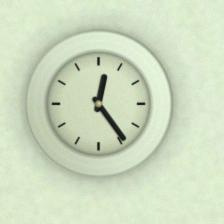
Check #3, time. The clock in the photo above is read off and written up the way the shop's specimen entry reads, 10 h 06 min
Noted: 12 h 24 min
